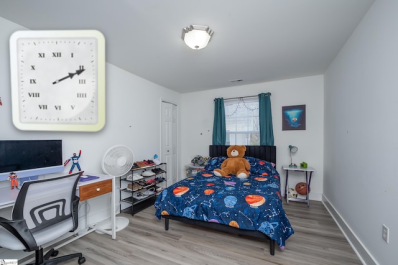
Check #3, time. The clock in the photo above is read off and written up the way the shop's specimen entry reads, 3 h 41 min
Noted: 2 h 11 min
